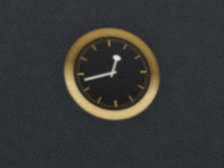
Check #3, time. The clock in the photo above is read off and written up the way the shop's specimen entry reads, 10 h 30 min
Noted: 12 h 43 min
